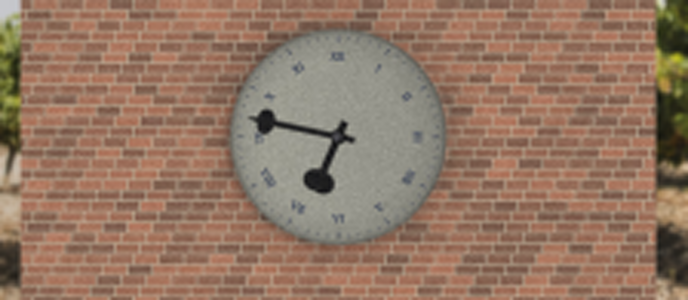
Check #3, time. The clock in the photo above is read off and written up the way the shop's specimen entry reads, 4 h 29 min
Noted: 6 h 47 min
